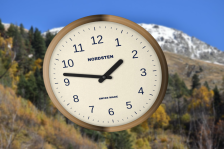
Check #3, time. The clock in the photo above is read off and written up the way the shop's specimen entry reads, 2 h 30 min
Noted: 1 h 47 min
